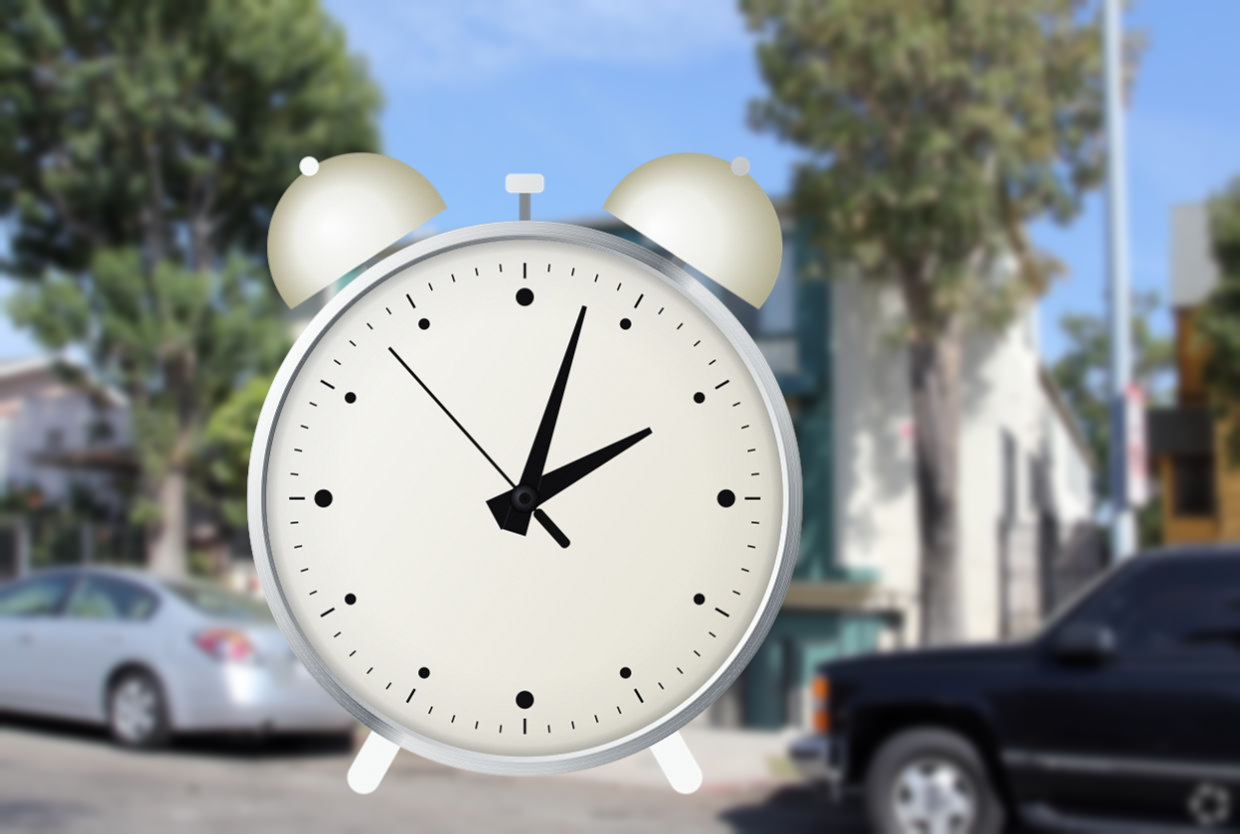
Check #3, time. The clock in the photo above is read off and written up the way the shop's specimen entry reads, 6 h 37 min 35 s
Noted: 2 h 02 min 53 s
